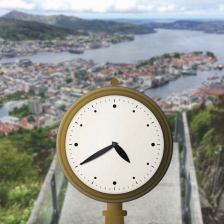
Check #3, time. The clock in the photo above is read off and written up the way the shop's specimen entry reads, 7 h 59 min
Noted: 4 h 40 min
